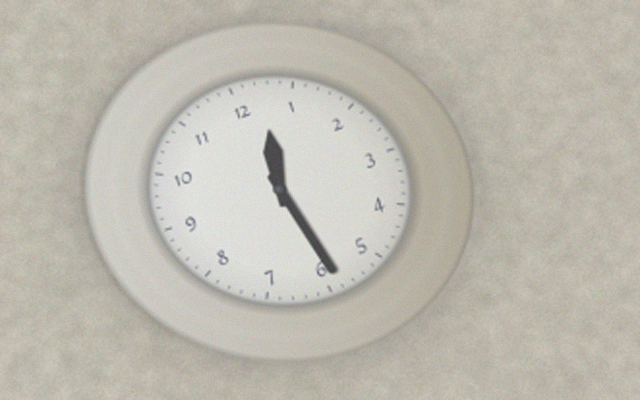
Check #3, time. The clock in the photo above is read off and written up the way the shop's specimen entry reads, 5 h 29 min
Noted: 12 h 29 min
